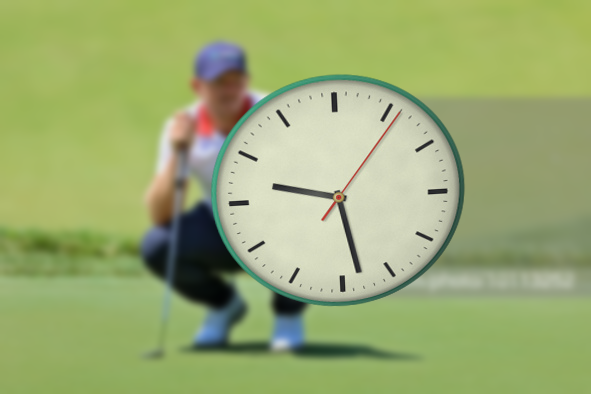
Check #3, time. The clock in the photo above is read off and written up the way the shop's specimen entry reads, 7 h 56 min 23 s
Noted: 9 h 28 min 06 s
